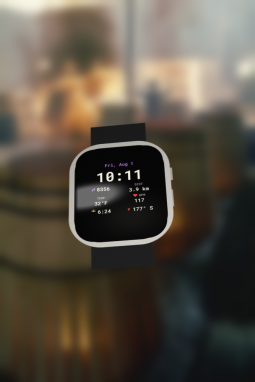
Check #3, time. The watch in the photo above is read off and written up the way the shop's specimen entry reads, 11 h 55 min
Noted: 10 h 11 min
